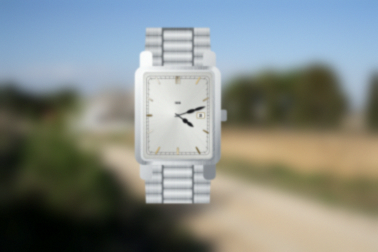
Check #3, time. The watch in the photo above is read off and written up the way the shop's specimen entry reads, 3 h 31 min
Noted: 4 h 12 min
